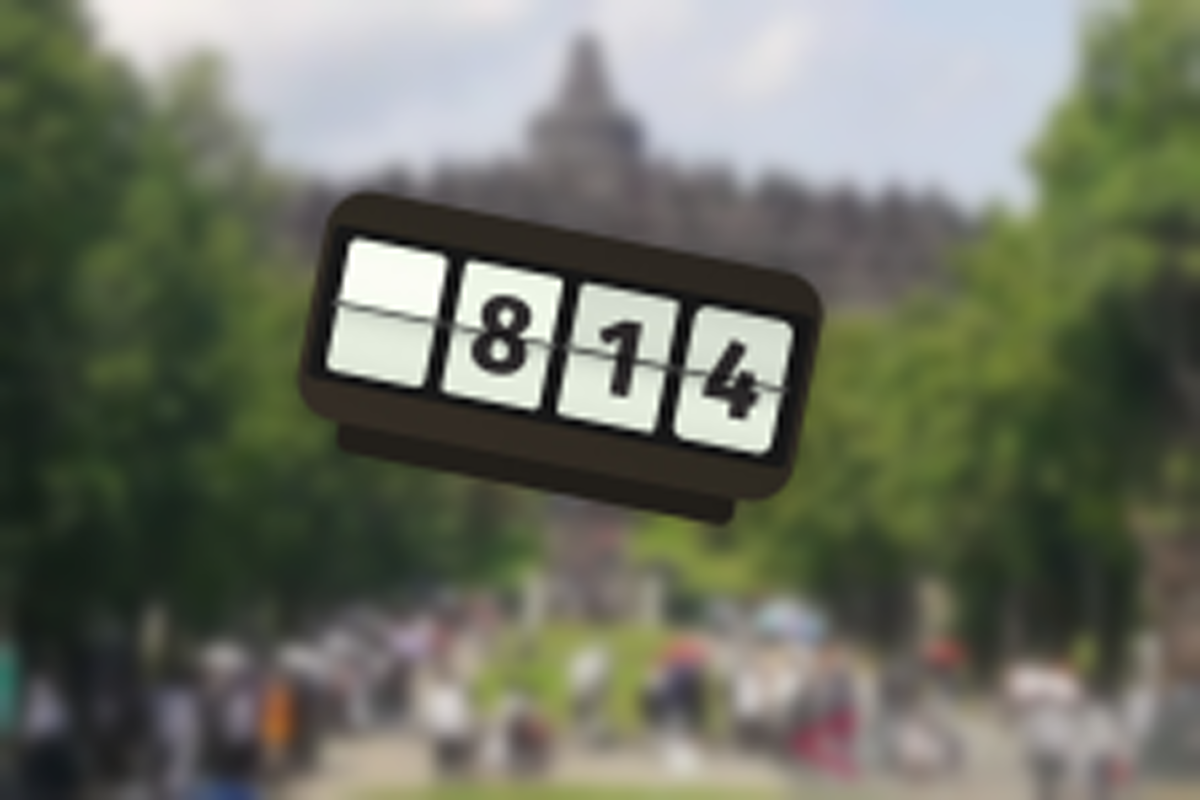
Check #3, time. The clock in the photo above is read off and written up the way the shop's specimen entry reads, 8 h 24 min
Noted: 8 h 14 min
